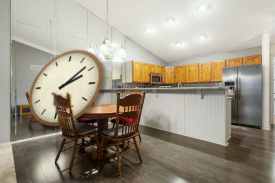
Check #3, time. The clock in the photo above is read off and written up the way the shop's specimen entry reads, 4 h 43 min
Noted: 2 h 08 min
